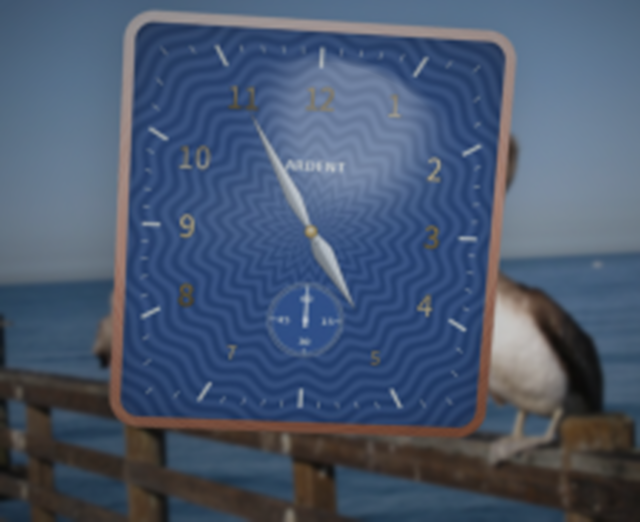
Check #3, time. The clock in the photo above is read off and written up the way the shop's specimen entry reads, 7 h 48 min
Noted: 4 h 55 min
